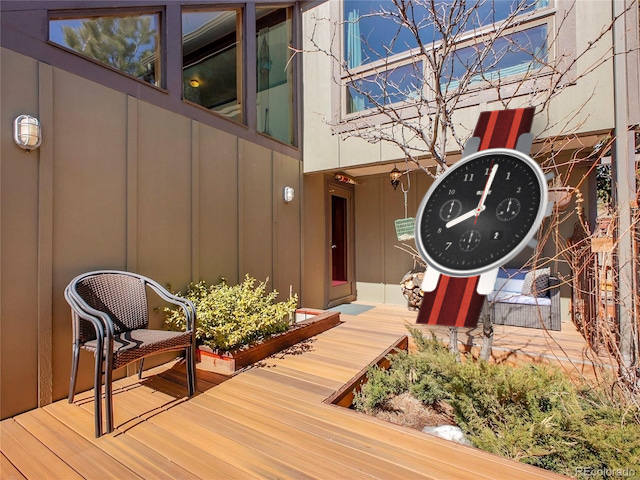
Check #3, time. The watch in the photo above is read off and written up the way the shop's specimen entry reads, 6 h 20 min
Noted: 8 h 01 min
